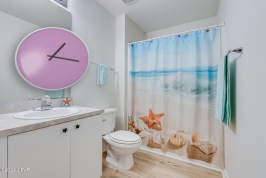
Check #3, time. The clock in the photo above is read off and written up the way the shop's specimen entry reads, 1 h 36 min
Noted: 1 h 17 min
